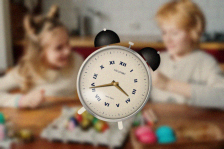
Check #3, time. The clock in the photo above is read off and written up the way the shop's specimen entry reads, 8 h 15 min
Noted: 3 h 40 min
